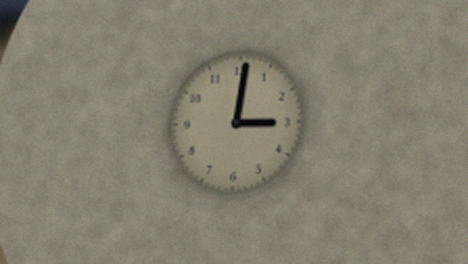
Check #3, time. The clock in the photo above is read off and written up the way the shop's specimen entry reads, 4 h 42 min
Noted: 3 h 01 min
